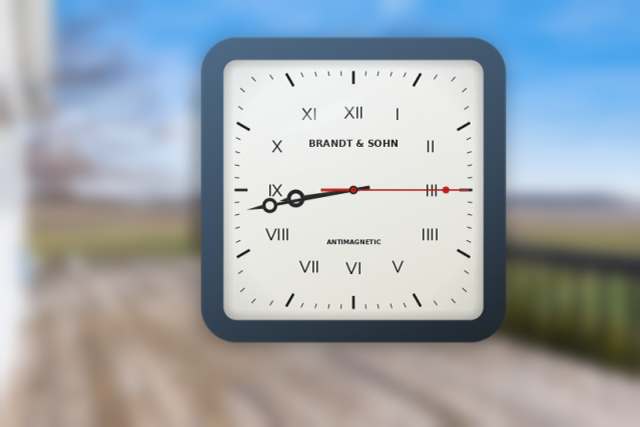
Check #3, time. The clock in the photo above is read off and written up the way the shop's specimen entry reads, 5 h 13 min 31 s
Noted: 8 h 43 min 15 s
